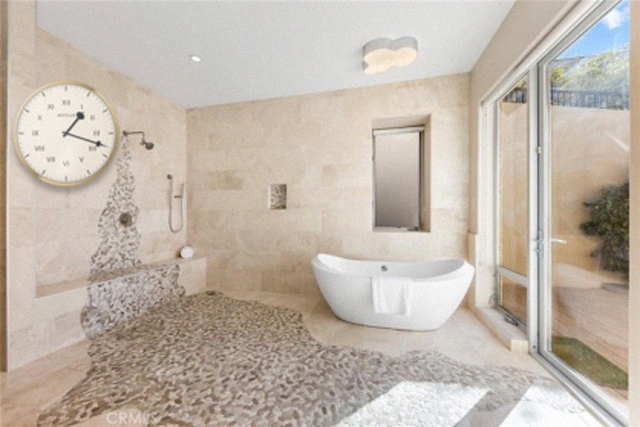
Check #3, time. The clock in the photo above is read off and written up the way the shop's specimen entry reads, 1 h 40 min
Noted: 1 h 18 min
